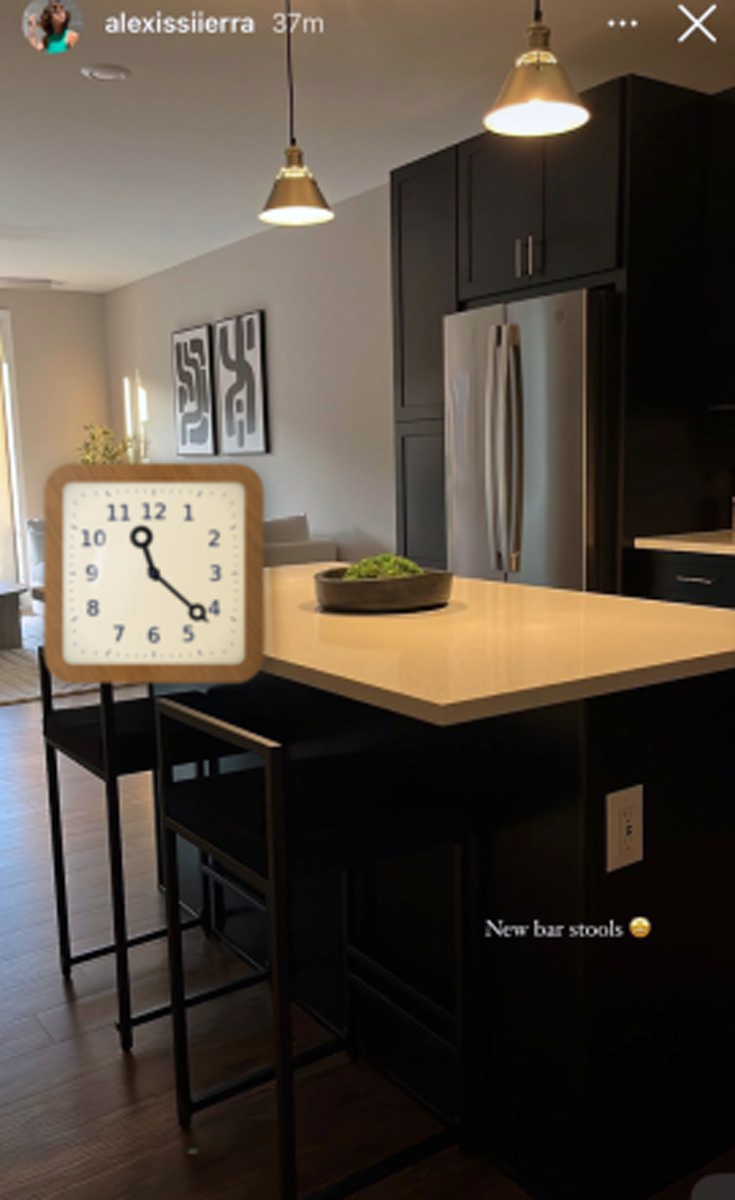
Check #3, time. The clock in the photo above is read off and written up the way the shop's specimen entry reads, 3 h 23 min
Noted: 11 h 22 min
